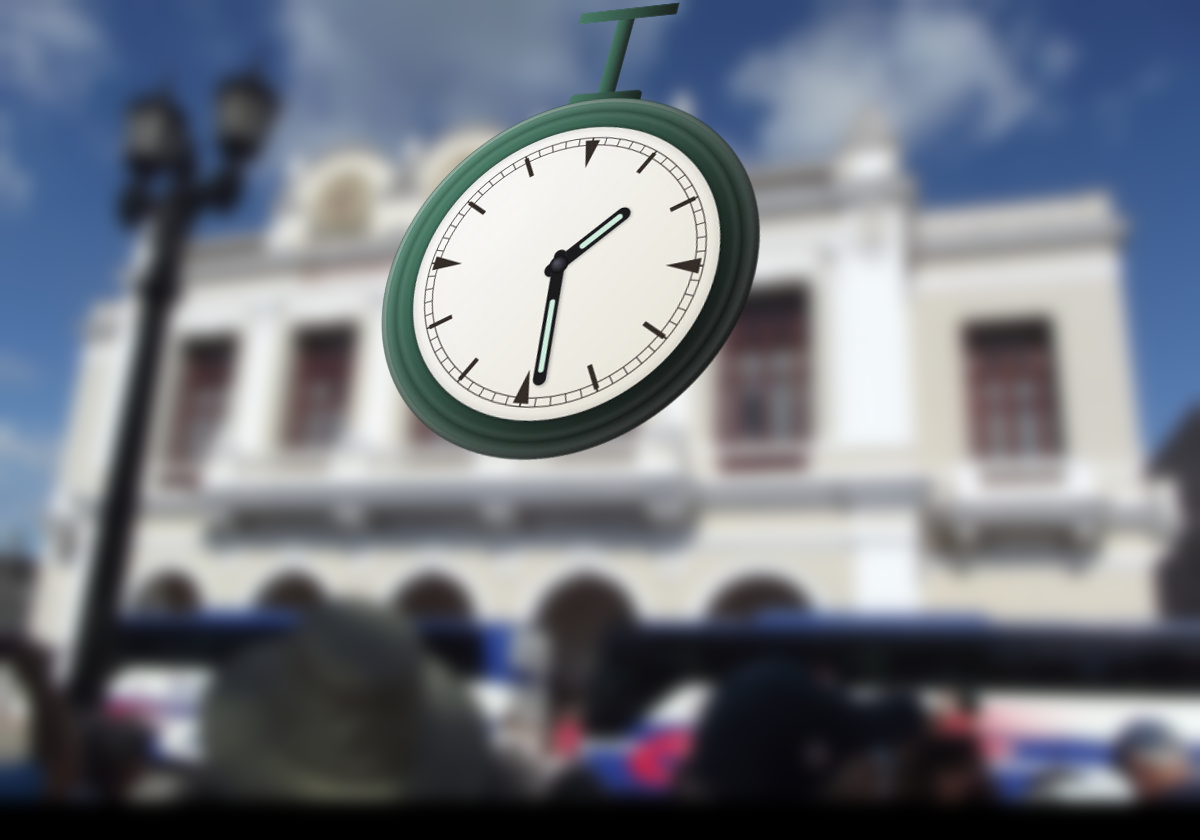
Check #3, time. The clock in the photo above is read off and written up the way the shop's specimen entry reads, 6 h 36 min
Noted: 1 h 29 min
